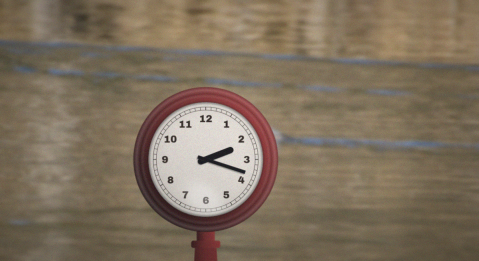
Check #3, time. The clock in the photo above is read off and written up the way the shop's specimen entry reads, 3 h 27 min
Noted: 2 h 18 min
